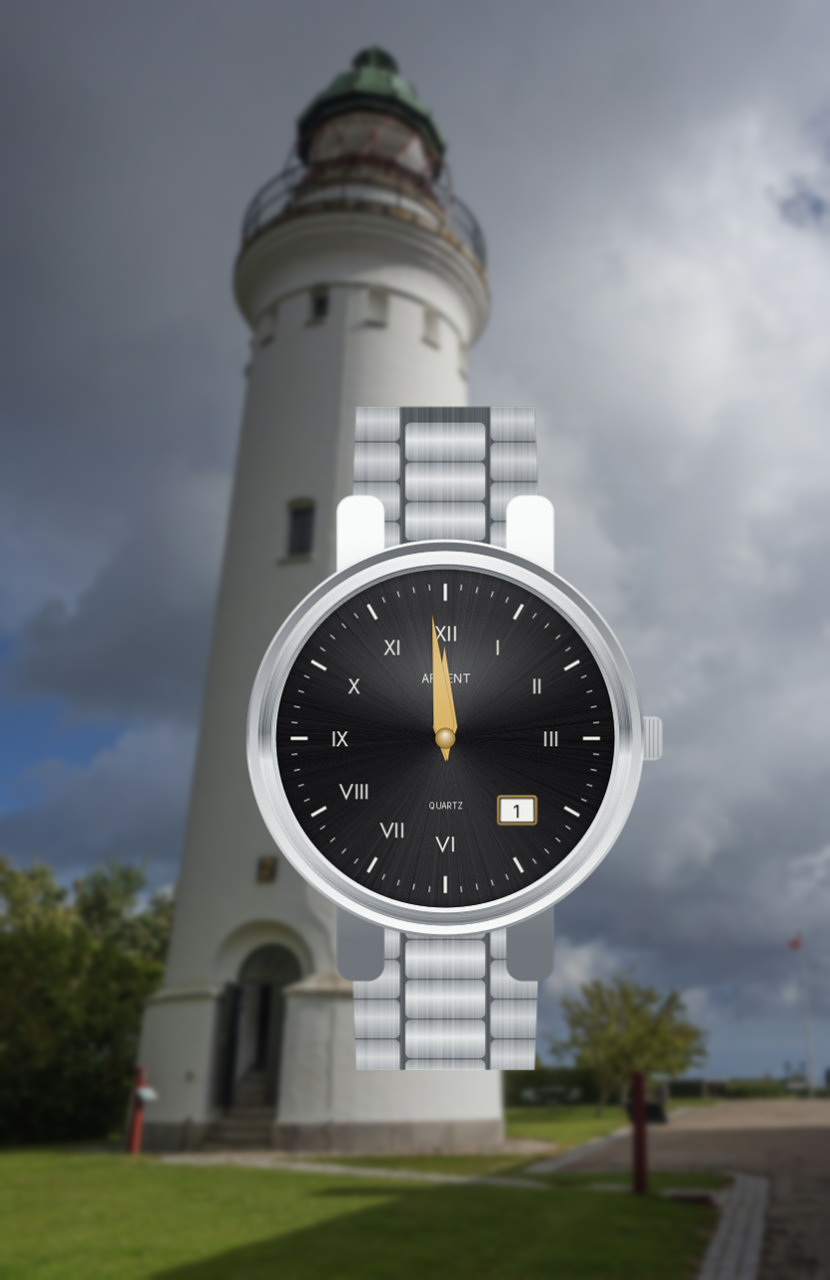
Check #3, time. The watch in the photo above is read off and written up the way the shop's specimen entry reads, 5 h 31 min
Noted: 11 h 59 min
